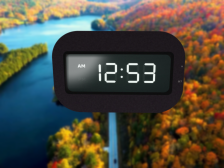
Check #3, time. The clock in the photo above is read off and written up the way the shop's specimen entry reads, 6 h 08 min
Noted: 12 h 53 min
